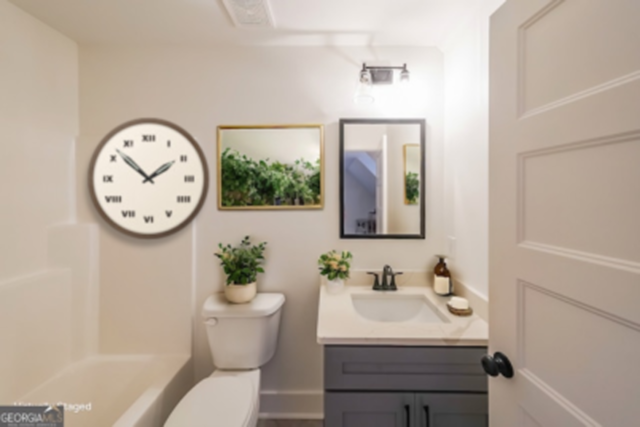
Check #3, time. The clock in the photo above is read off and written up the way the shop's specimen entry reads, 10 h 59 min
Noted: 1 h 52 min
